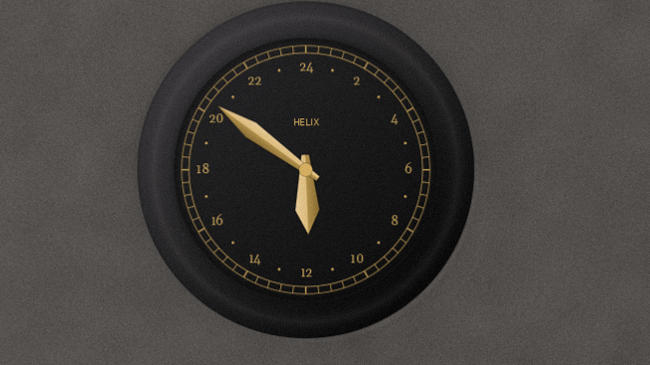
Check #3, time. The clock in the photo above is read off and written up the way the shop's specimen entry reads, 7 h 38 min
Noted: 11 h 51 min
